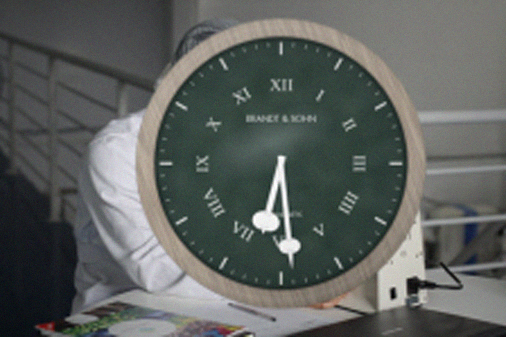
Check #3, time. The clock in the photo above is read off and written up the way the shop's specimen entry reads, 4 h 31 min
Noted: 6 h 29 min
